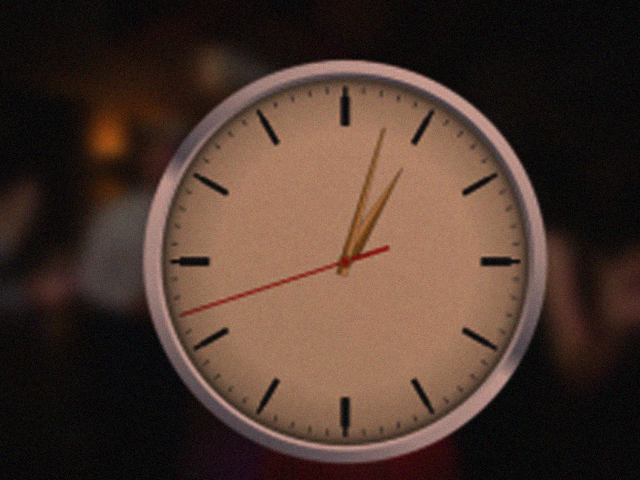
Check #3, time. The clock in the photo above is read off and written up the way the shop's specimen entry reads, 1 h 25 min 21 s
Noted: 1 h 02 min 42 s
